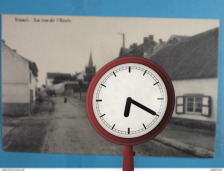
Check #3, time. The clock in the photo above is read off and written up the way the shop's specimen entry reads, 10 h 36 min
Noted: 6 h 20 min
